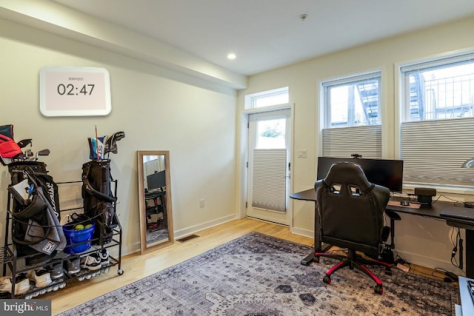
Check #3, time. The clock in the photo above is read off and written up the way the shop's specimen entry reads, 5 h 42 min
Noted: 2 h 47 min
